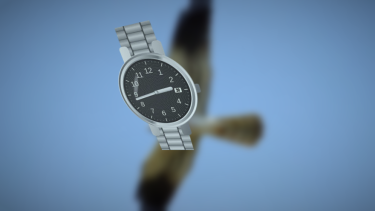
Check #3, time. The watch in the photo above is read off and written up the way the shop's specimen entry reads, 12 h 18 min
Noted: 2 h 43 min
